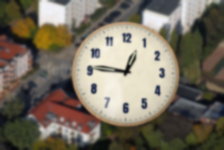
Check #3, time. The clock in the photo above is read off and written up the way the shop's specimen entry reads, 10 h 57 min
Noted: 12 h 46 min
